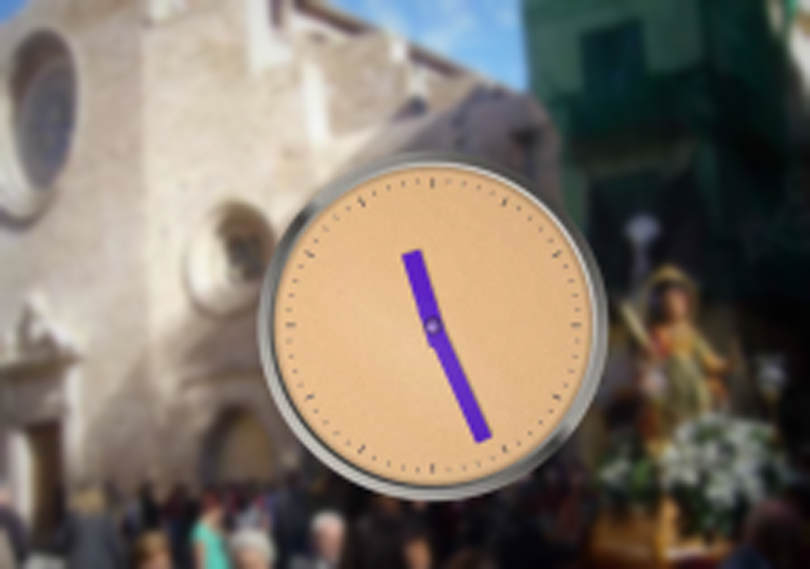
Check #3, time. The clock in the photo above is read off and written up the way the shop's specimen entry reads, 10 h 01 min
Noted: 11 h 26 min
